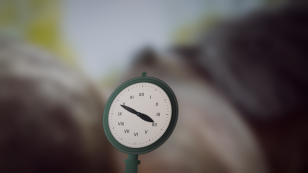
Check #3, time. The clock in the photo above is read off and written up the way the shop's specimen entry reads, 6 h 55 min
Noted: 3 h 49 min
